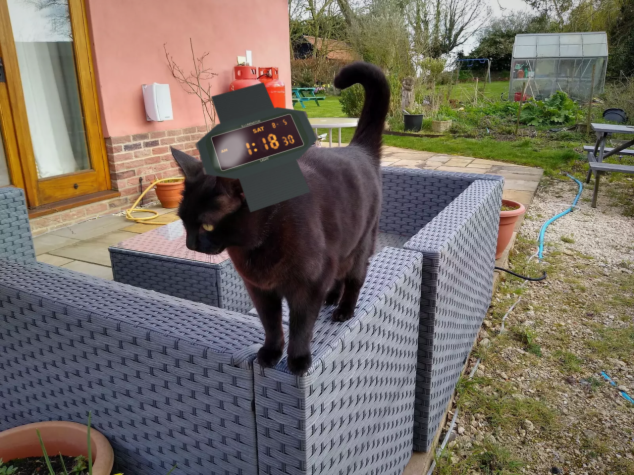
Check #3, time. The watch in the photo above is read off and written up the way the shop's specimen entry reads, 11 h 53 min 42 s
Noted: 1 h 18 min 30 s
